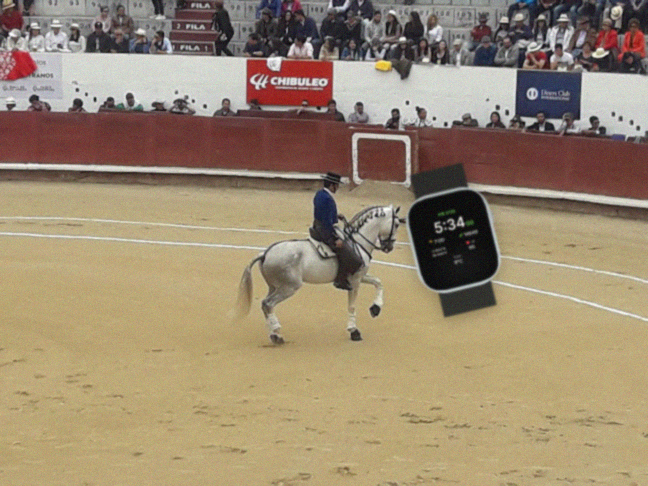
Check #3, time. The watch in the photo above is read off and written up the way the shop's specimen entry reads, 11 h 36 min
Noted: 5 h 34 min
